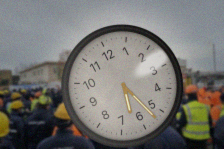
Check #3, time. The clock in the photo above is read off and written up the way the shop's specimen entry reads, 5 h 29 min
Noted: 6 h 27 min
